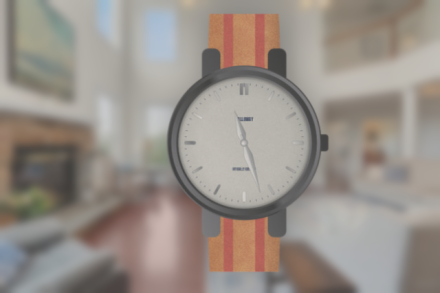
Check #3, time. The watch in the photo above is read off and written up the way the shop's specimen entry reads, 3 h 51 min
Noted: 11 h 27 min
